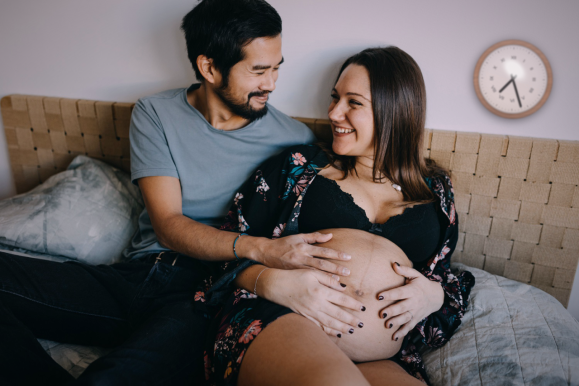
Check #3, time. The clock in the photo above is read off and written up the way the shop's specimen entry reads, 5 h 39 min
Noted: 7 h 27 min
